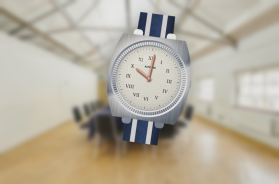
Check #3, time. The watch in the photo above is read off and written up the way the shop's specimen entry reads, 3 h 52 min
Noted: 10 h 01 min
